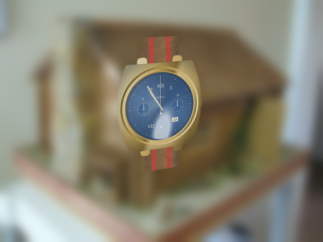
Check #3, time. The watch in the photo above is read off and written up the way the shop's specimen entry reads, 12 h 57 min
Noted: 10 h 55 min
